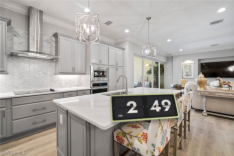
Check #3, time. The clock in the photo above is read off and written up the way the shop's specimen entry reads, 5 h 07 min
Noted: 2 h 49 min
